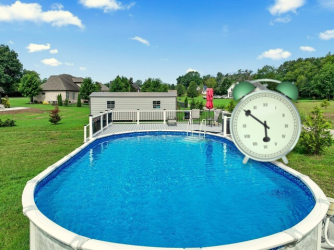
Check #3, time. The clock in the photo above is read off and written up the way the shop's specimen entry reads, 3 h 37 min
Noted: 5 h 51 min
